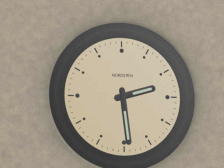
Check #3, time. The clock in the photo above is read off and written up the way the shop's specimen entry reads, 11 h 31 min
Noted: 2 h 29 min
